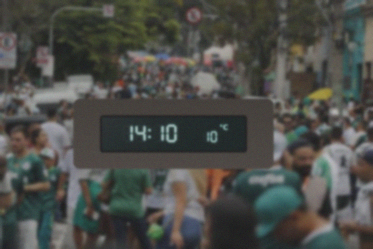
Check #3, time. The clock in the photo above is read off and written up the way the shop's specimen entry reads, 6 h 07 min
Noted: 14 h 10 min
